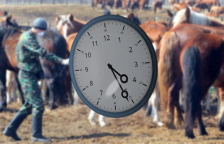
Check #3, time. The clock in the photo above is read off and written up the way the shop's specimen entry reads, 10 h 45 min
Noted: 4 h 26 min
